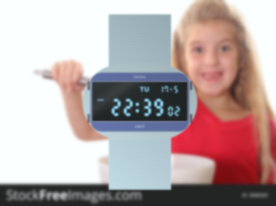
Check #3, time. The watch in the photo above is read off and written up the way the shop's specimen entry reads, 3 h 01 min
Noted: 22 h 39 min
